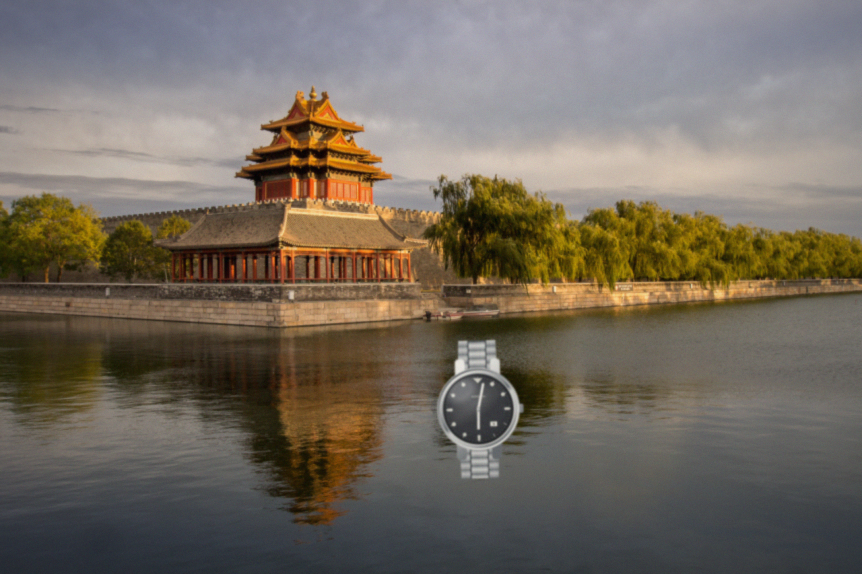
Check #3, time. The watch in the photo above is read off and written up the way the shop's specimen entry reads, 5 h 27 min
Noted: 6 h 02 min
